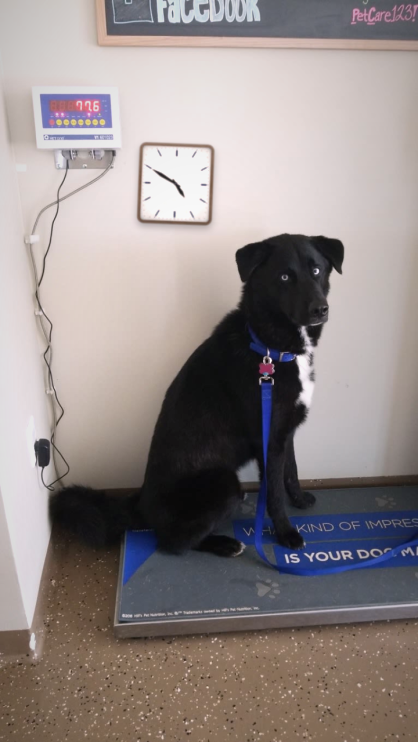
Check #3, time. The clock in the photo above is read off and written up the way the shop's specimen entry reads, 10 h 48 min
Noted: 4 h 50 min
